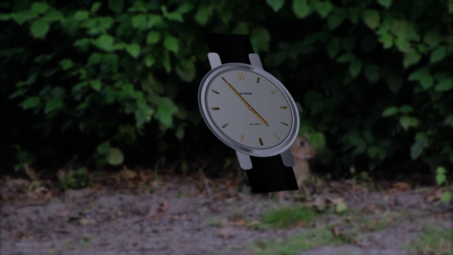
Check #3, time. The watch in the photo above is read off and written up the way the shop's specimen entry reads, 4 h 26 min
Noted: 4 h 55 min
